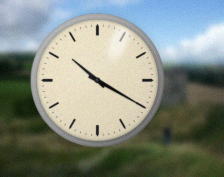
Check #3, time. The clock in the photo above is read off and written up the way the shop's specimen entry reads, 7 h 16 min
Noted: 10 h 20 min
